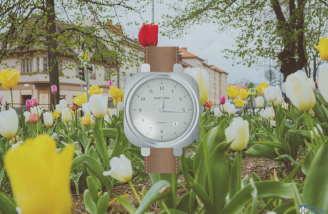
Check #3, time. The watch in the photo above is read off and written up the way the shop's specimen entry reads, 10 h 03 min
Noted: 12 h 16 min
